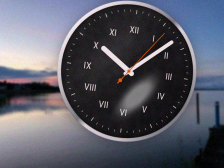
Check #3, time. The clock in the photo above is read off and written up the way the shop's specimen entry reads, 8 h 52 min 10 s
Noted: 10 h 08 min 06 s
